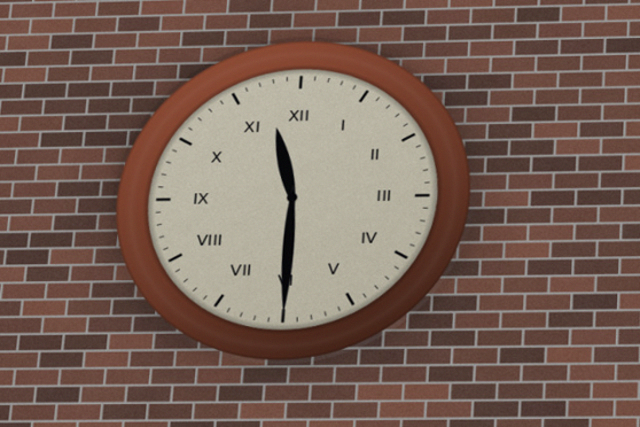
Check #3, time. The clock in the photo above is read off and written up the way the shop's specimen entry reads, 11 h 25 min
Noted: 11 h 30 min
